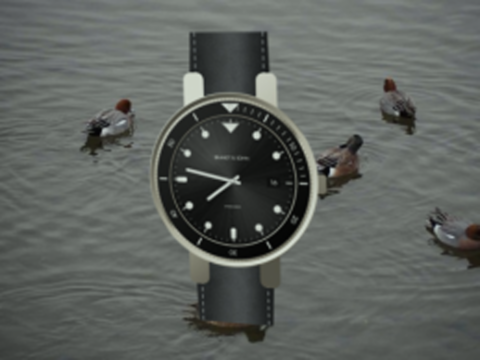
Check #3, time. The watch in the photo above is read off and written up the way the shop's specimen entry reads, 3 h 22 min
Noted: 7 h 47 min
